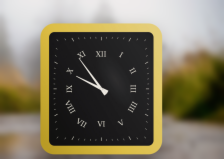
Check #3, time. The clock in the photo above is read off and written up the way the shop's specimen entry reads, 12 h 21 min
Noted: 9 h 54 min
